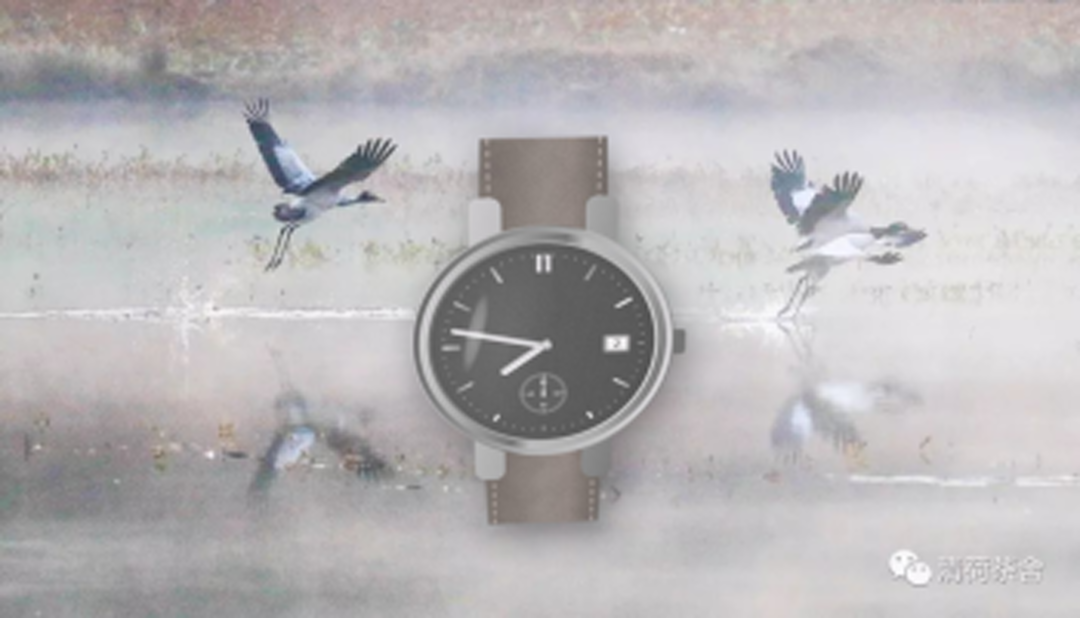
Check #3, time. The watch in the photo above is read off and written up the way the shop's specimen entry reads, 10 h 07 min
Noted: 7 h 47 min
